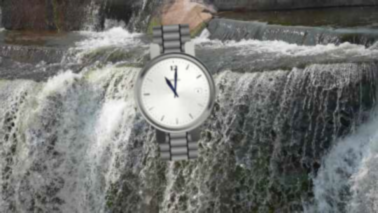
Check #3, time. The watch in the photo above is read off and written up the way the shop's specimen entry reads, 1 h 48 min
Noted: 11 h 01 min
